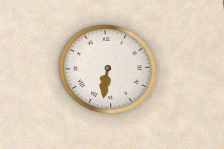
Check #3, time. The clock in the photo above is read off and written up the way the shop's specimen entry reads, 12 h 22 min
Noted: 6 h 32 min
